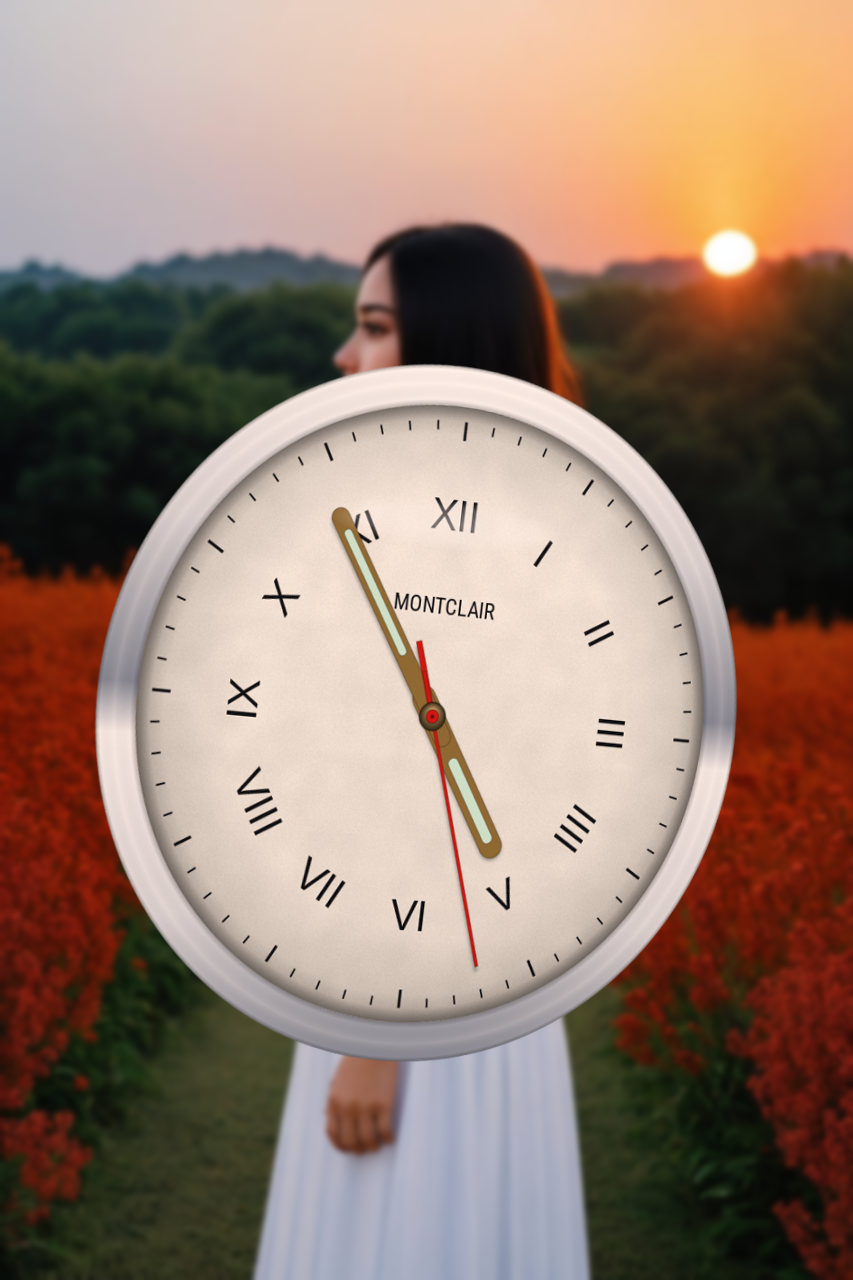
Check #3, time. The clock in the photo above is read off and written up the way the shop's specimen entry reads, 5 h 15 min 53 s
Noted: 4 h 54 min 27 s
